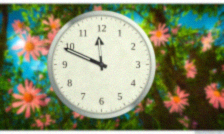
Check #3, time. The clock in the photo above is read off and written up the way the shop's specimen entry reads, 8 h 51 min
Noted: 11 h 49 min
